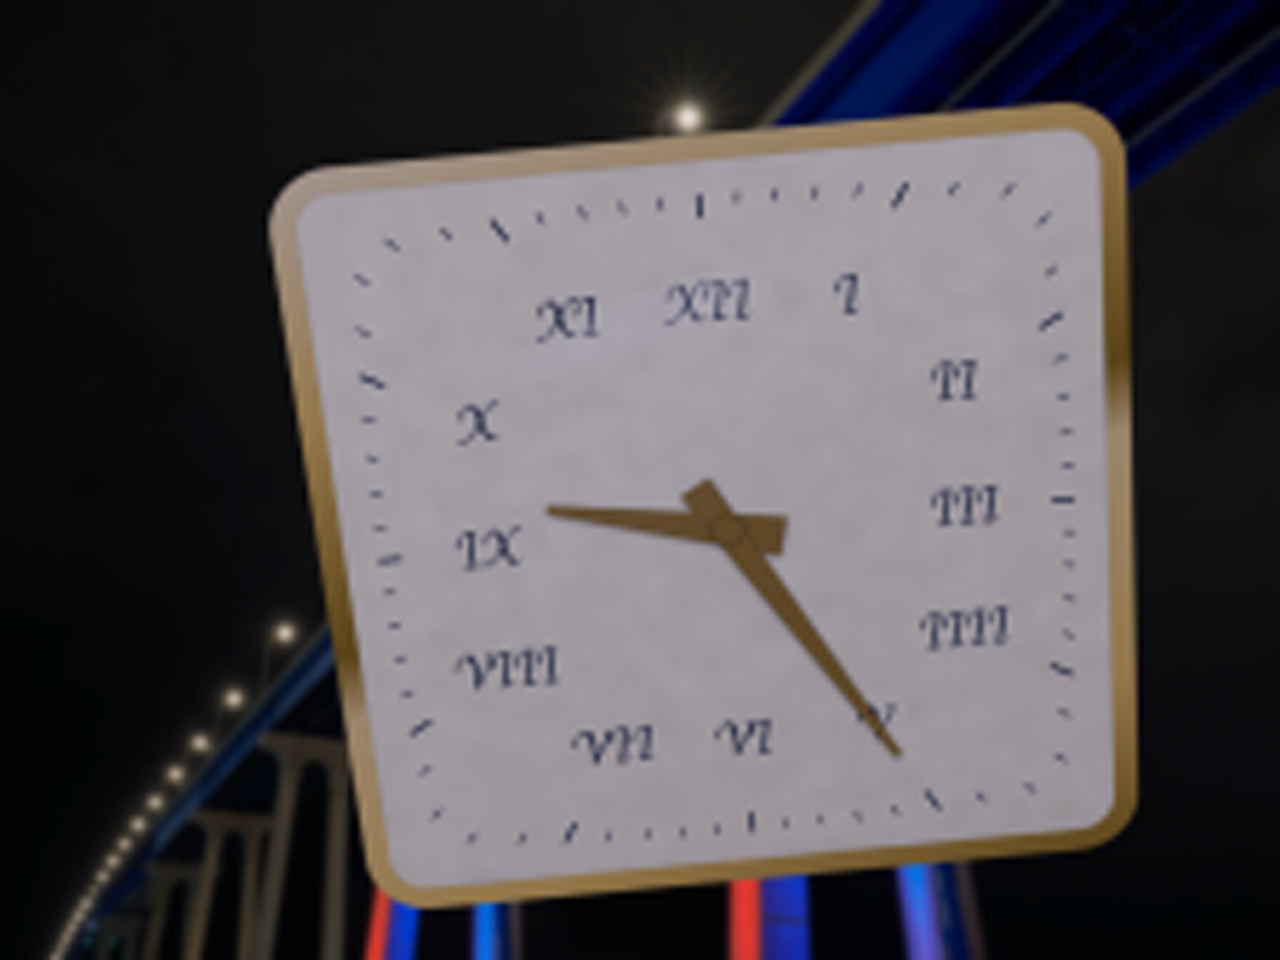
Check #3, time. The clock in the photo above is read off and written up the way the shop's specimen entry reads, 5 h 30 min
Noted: 9 h 25 min
